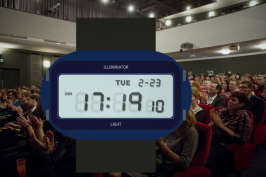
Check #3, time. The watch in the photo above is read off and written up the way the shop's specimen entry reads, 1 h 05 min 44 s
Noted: 17 h 19 min 10 s
